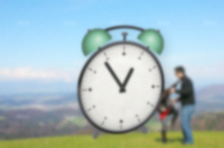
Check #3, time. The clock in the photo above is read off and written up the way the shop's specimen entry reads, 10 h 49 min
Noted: 12 h 54 min
